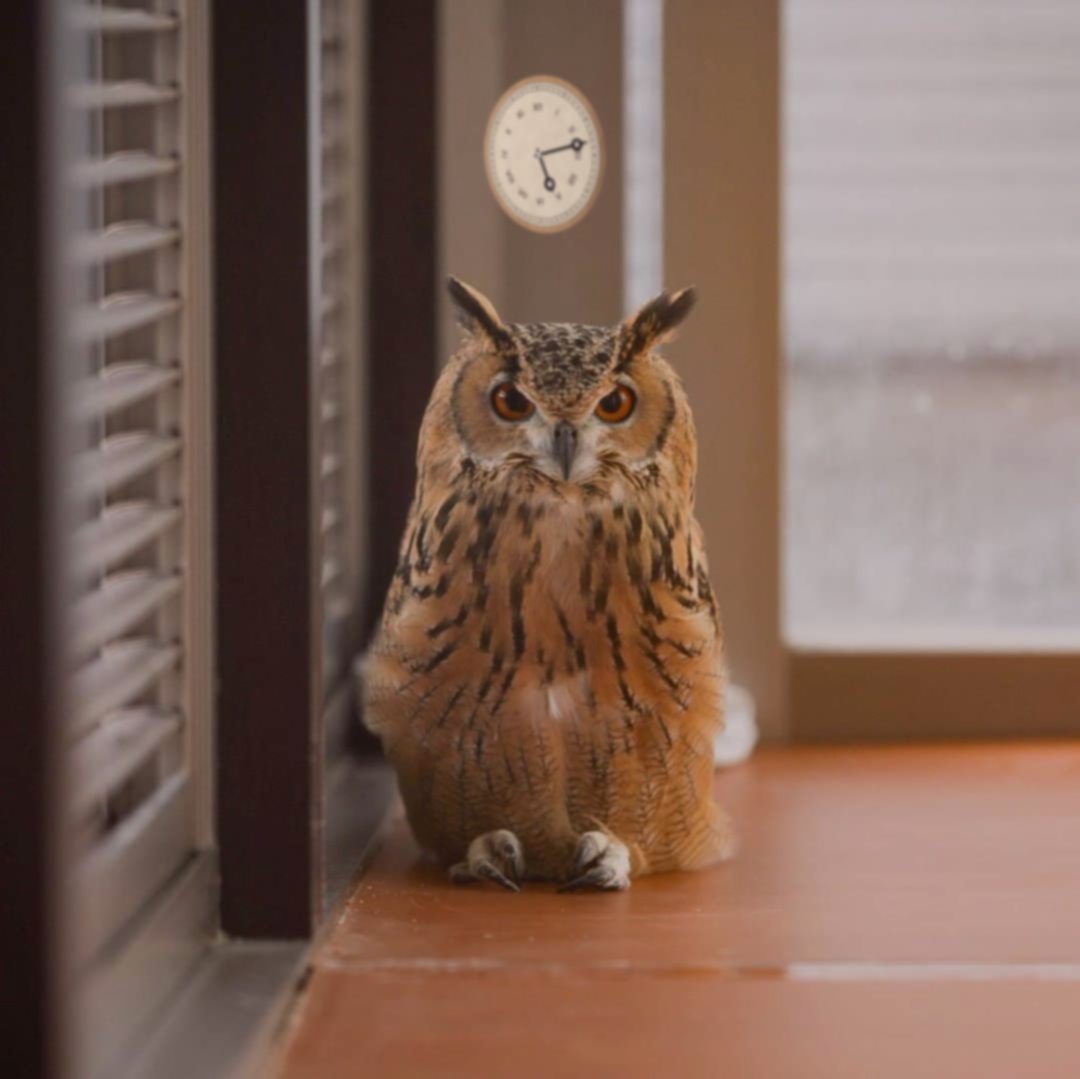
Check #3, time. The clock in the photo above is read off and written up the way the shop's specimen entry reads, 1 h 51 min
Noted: 5 h 13 min
